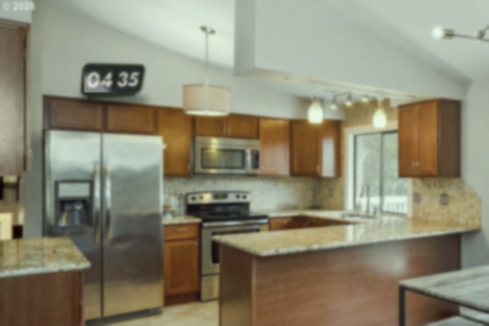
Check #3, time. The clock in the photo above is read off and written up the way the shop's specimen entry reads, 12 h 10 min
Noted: 4 h 35 min
